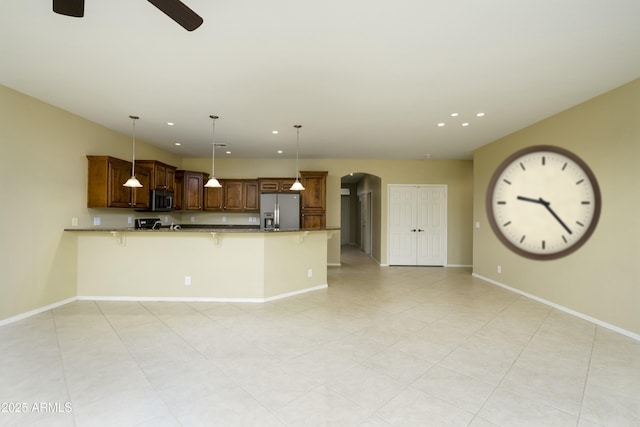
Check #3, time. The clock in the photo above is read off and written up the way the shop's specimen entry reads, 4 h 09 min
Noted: 9 h 23 min
